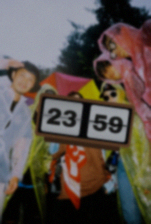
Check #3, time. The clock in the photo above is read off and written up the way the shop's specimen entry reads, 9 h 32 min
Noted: 23 h 59 min
